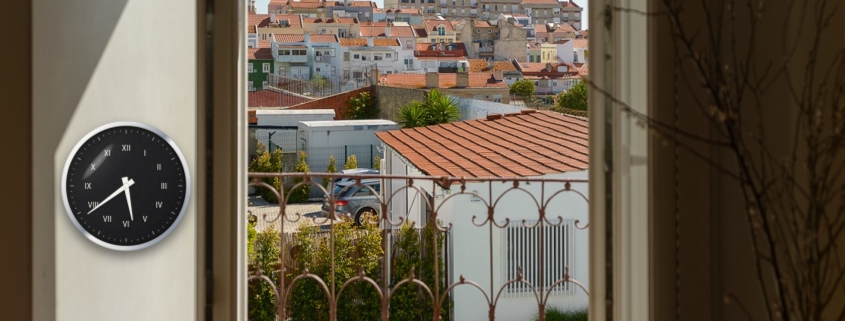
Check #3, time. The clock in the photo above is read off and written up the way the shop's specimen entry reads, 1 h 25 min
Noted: 5 h 39 min
